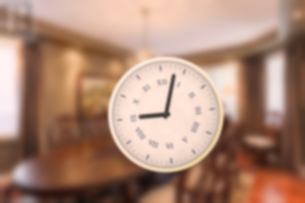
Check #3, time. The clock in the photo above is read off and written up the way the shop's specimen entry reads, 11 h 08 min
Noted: 9 h 03 min
